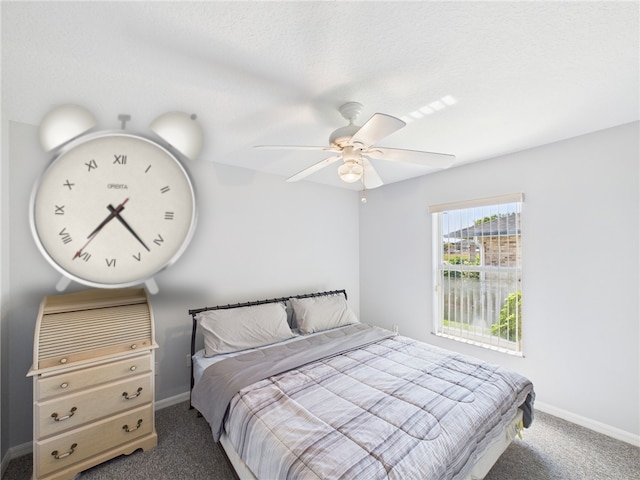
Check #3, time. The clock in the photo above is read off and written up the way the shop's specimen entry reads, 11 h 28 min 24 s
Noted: 7 h 22 min 36 s
